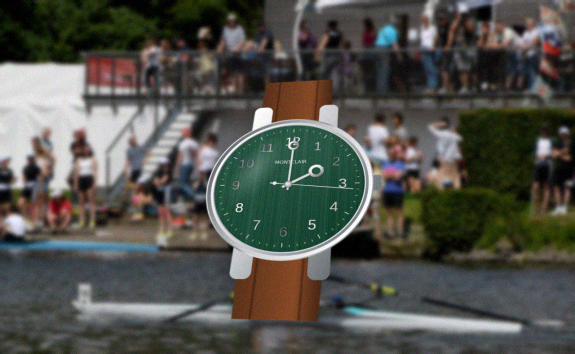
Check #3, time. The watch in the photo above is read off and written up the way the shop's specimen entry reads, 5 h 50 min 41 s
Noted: 2 h 00 min 16 s
